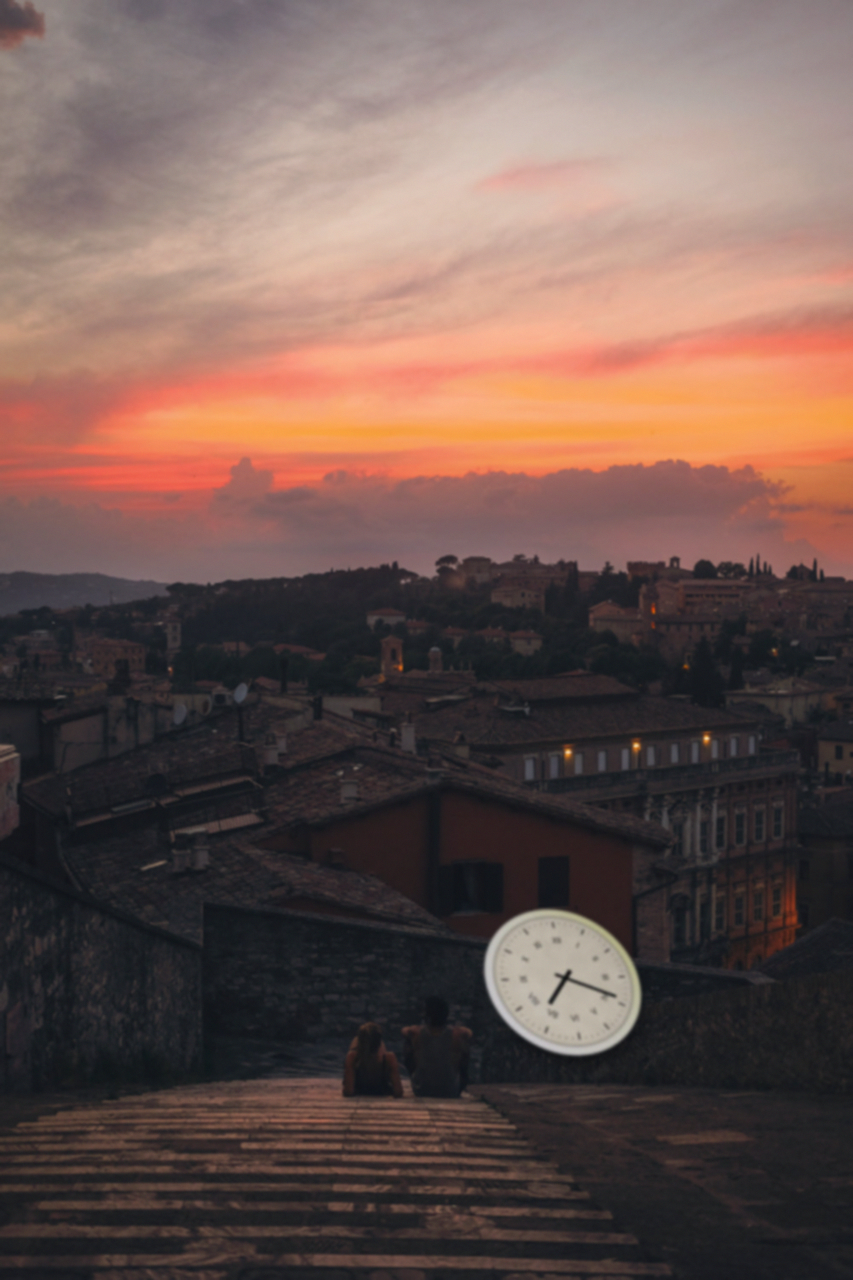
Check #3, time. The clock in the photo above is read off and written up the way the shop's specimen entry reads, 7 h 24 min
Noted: 7 h 19 min
